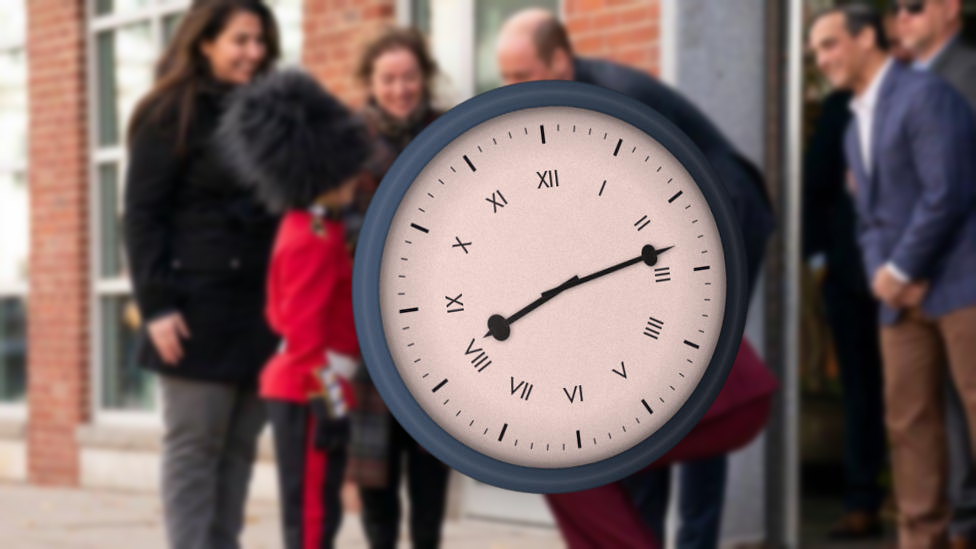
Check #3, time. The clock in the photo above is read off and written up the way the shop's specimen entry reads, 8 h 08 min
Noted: 8 h 13 min
